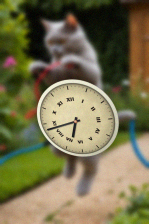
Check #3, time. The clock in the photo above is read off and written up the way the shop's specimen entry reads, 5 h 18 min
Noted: 6 h 43 min
